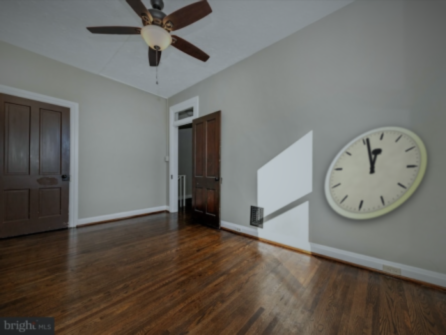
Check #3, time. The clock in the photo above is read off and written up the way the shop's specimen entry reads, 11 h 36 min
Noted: 11 h 56 min
